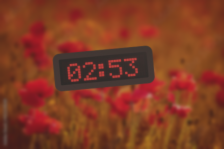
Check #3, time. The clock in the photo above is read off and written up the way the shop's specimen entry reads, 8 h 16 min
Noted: 2 h 53 min
